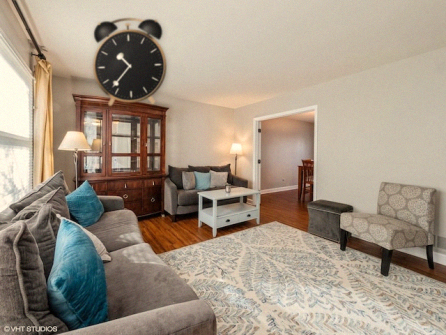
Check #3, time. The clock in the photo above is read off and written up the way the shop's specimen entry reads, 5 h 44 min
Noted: 10 h 37 min
